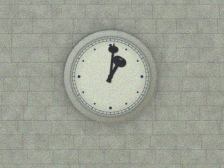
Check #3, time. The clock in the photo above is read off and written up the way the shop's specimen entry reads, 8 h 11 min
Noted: 1 h 01 min
